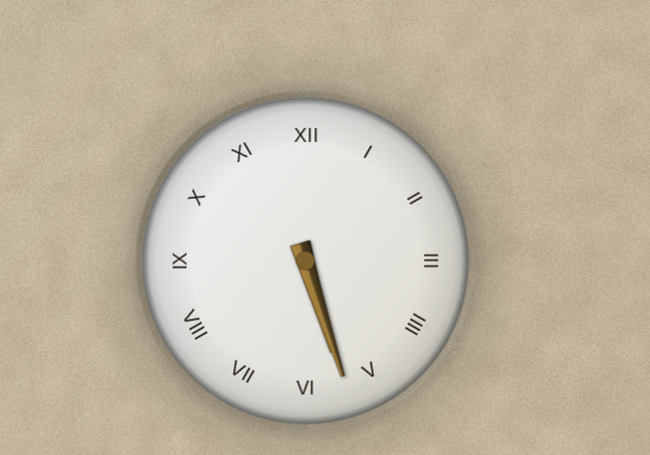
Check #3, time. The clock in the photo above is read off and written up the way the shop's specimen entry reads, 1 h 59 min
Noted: 5 h 27 min
